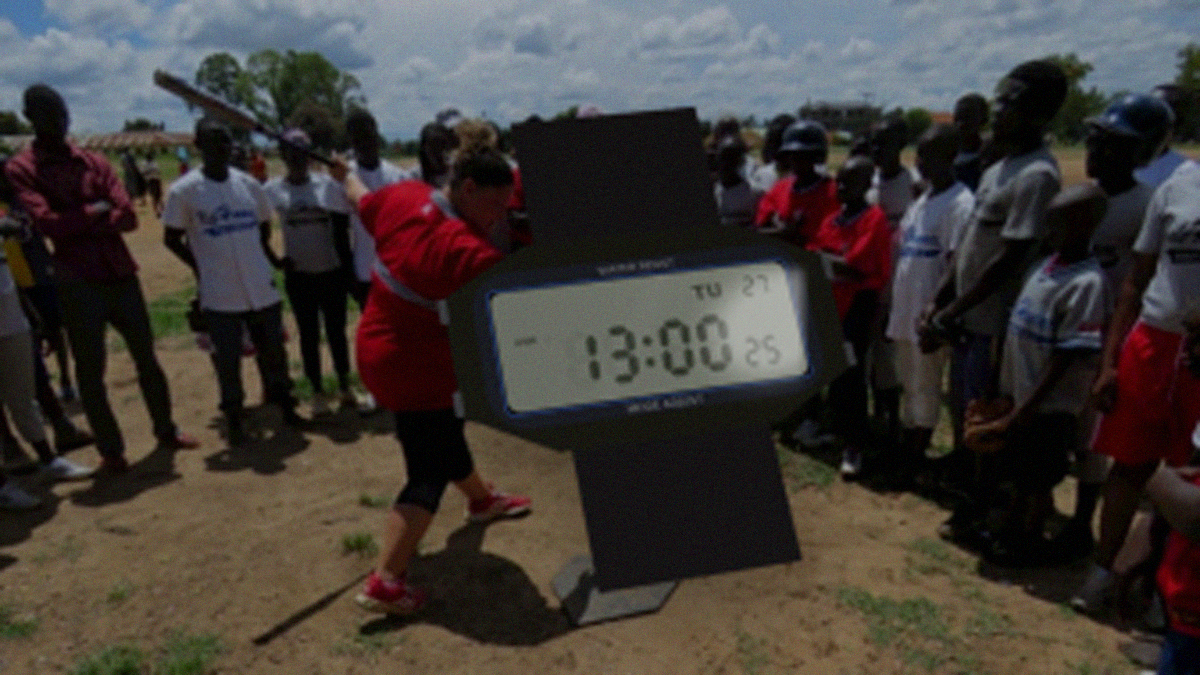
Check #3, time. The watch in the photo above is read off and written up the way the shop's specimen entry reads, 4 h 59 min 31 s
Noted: 13 h 00 min 25 s
